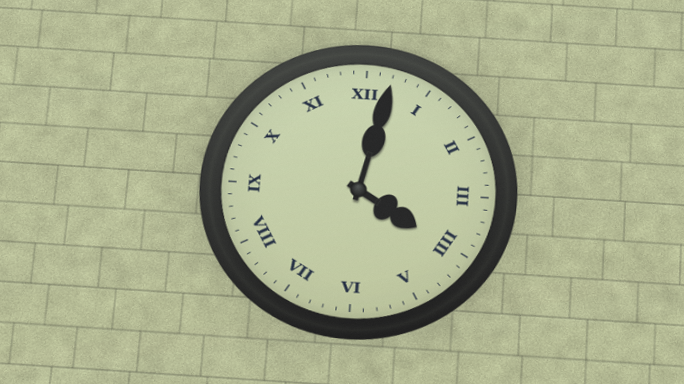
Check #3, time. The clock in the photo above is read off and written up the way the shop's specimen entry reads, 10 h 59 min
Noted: 4 h 02 min
